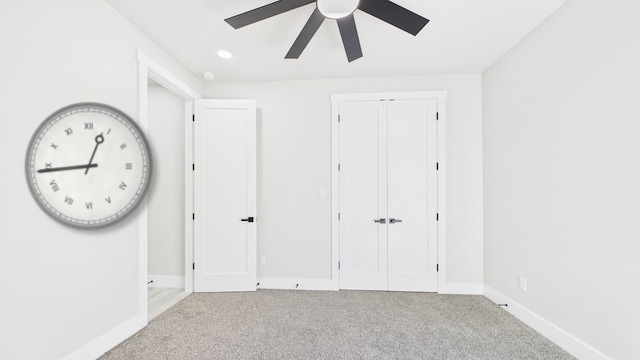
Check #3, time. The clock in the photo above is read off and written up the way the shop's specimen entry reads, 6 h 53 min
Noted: 12 h 44 min
